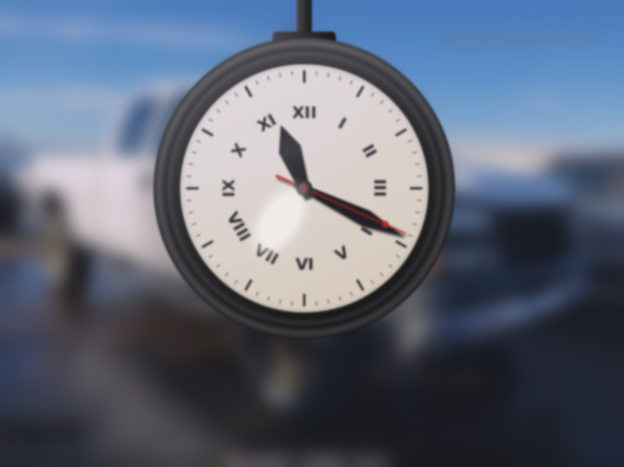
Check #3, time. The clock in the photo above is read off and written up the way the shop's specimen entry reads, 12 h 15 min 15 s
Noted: 11 h 19 min 19 s
